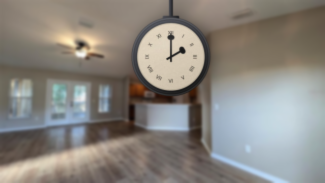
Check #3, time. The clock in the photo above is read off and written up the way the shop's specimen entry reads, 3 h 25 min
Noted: 2 h 00 min
